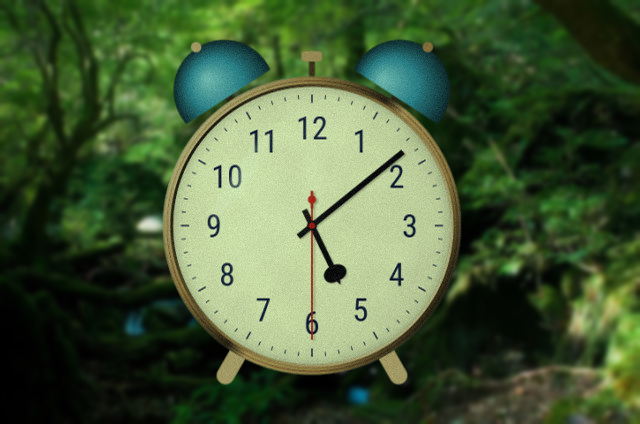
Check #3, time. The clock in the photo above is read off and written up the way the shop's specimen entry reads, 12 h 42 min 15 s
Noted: 5 h 08 min 30 s
